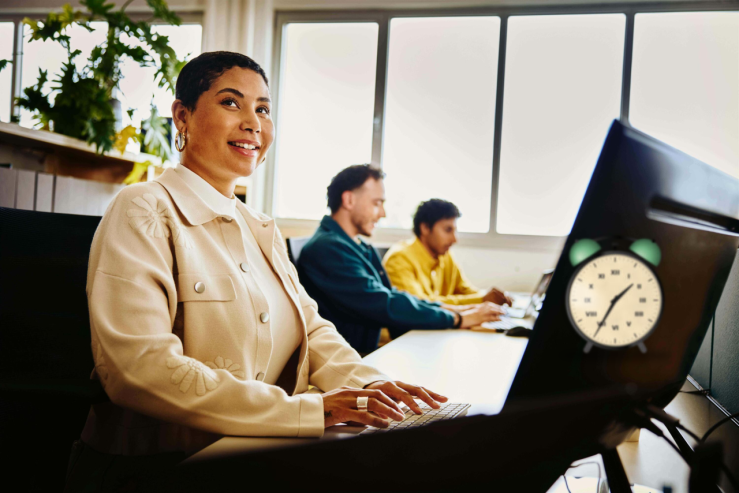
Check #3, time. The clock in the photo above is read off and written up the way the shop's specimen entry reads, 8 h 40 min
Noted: 1 h 35 min
